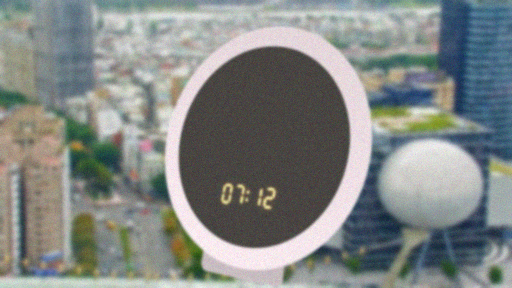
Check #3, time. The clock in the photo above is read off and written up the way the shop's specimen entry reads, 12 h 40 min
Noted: 7 h 12 min
